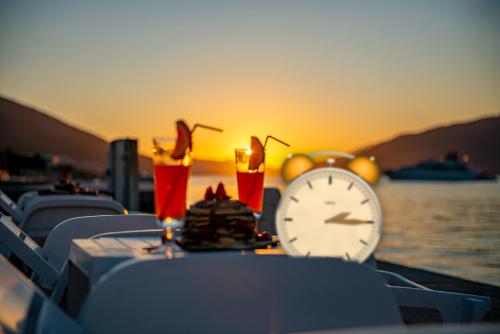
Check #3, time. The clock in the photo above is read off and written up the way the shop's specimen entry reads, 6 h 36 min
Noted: 2 h 15 min
